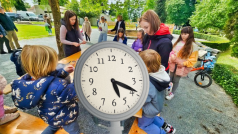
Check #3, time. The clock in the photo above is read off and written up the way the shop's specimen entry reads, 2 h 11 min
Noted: 5 h 19 min
